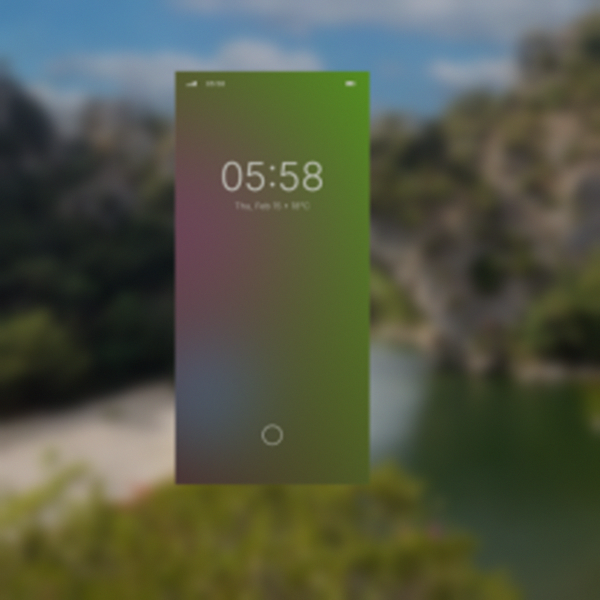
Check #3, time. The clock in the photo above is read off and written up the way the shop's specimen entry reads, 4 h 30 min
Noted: 5 h 58 min
